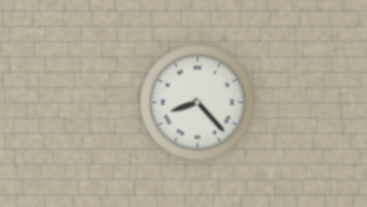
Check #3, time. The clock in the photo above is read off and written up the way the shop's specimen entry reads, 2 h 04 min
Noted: 8 h 23 min
